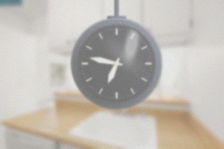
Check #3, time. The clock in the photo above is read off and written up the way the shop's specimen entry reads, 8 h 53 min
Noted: 6 h 47 min
